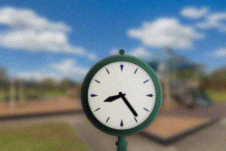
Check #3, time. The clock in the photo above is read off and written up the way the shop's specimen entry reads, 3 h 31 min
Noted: 8 h 24 min
